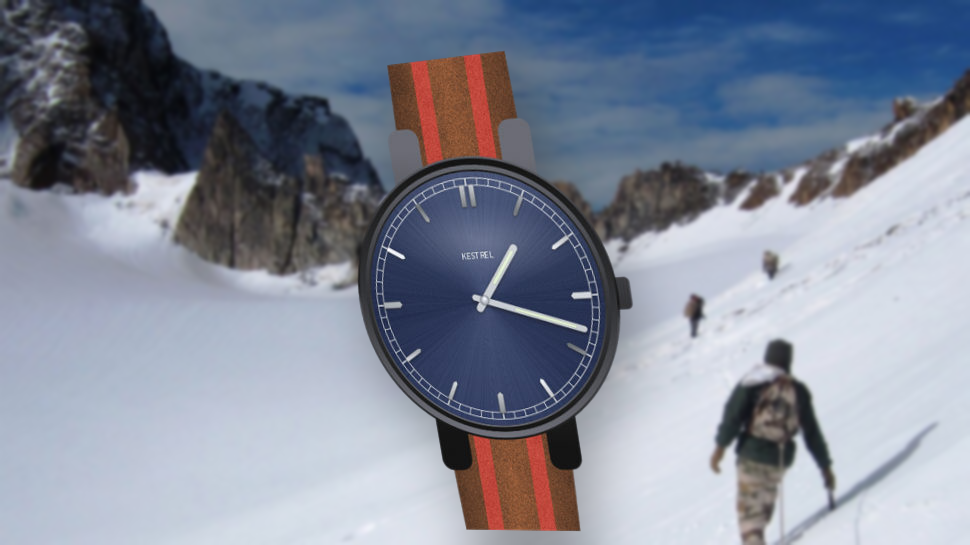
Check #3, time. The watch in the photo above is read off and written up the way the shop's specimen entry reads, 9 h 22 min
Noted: 1 h 18 min
